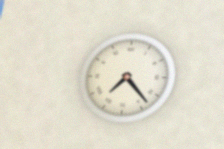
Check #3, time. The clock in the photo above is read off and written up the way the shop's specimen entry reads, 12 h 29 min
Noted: 7 h 23 min
